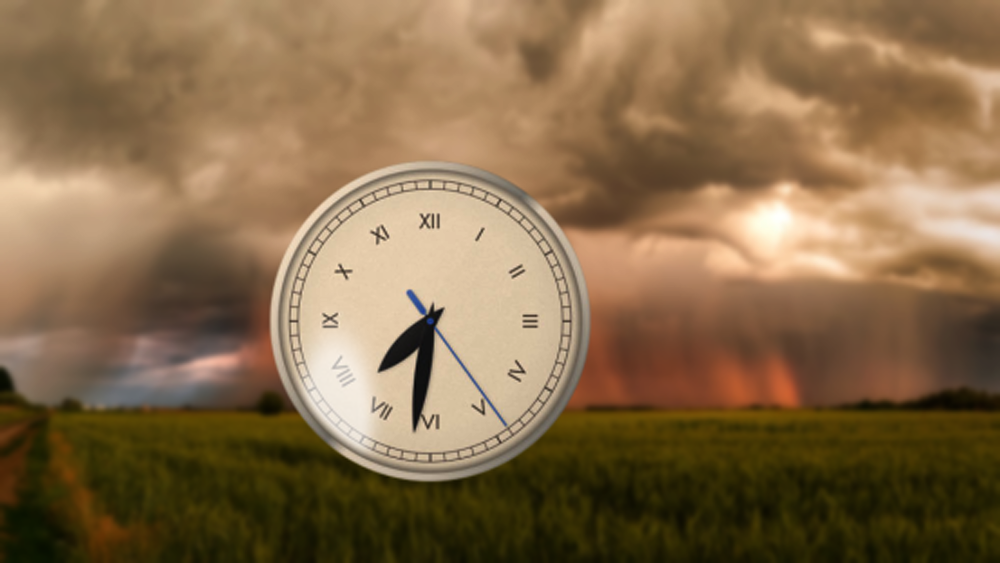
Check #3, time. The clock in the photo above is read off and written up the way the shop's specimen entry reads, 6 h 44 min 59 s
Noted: 7 h 31 min 24 s
